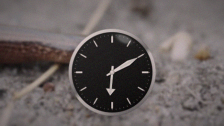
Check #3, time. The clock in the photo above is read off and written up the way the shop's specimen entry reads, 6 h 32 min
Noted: 6 h 10 min
